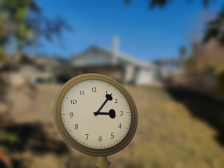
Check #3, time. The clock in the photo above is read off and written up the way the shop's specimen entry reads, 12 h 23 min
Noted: 3 h 07 min
